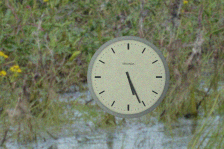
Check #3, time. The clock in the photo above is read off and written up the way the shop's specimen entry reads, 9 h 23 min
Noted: 5 h 26 min
